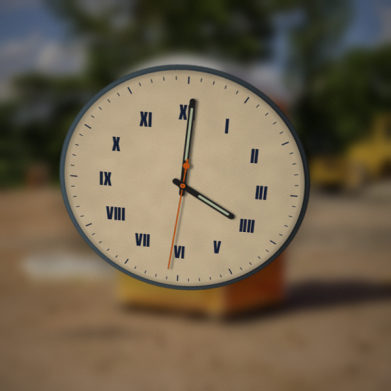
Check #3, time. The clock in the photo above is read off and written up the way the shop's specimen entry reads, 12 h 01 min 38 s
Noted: 4 h 00 min 31 s
